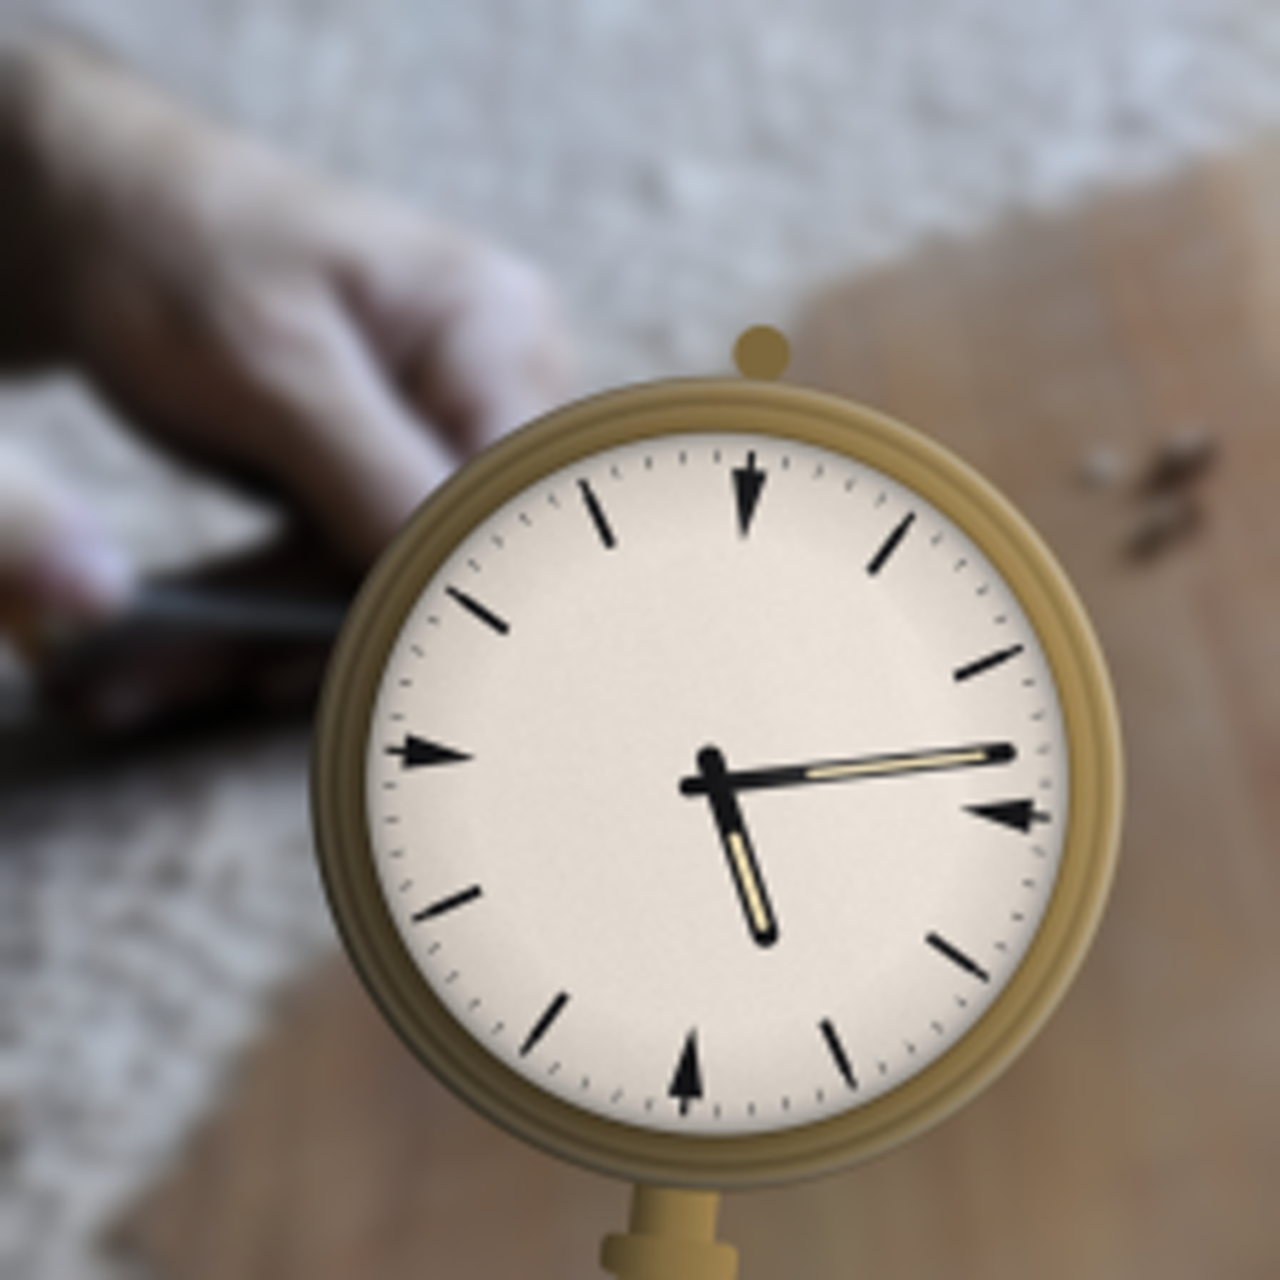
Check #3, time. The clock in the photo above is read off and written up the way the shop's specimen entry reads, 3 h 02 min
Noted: 5 h 13 min
